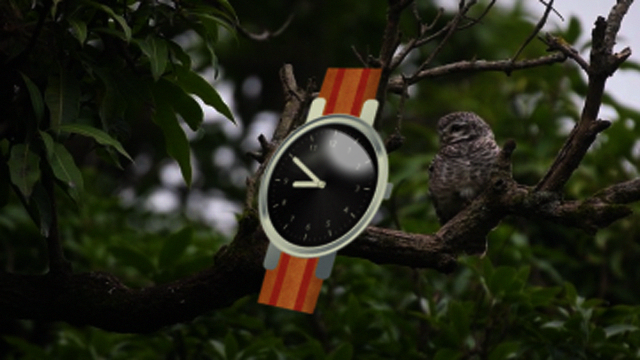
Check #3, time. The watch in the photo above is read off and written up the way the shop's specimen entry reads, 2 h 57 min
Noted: 8 h 50 min
